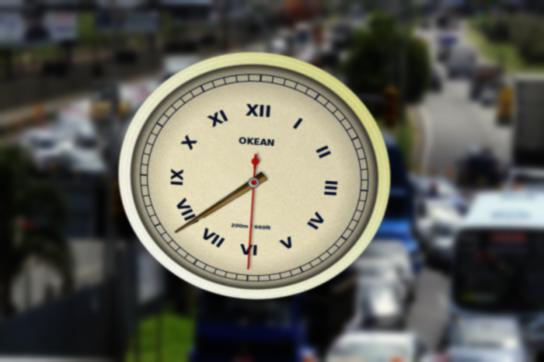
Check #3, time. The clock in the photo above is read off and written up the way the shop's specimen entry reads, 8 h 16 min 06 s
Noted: 7 h 38 min 30 s
